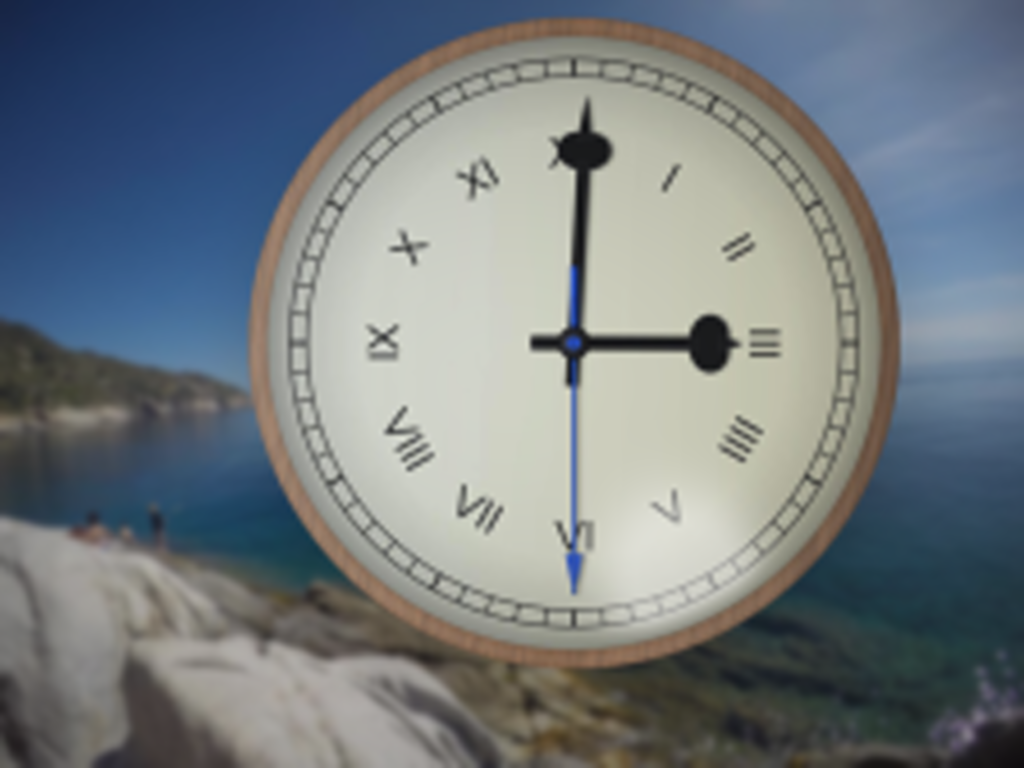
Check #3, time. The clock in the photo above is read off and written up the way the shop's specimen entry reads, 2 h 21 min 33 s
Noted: 3 h 00 min 30 s
